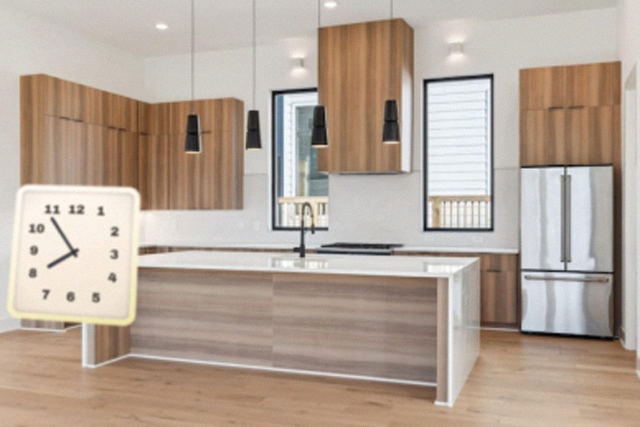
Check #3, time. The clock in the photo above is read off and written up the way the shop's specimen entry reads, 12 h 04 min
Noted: 7 h 54 min
